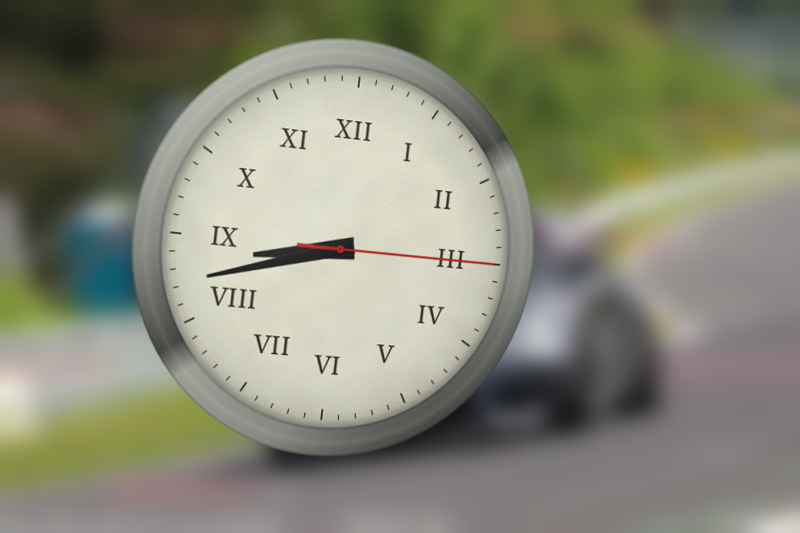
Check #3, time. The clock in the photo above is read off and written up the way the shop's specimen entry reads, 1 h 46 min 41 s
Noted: 8 h 42 min 15 s
